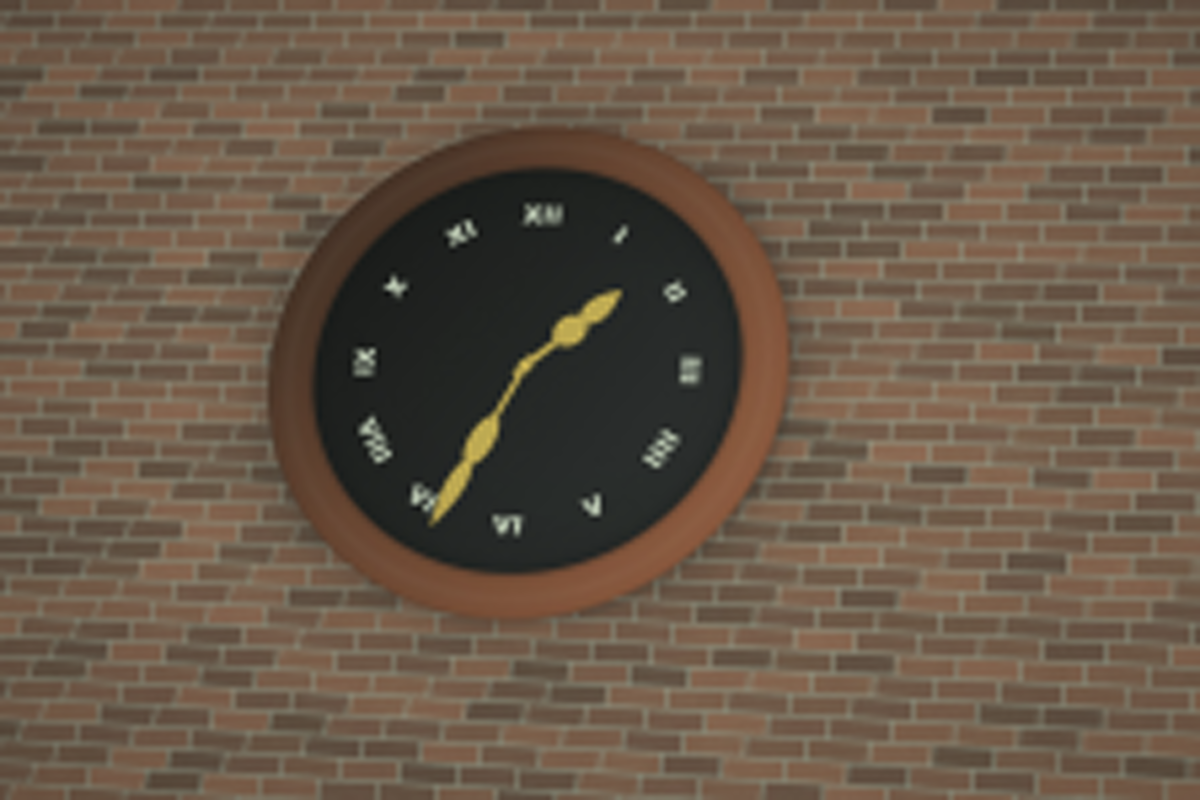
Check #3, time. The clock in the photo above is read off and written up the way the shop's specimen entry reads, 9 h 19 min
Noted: 1 h 34 min
